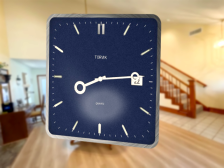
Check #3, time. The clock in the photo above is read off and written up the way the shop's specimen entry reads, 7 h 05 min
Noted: 8 h 14 min
